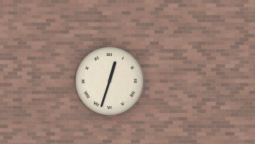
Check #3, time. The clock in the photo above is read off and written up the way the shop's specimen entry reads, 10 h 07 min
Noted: 12 h 33 min
